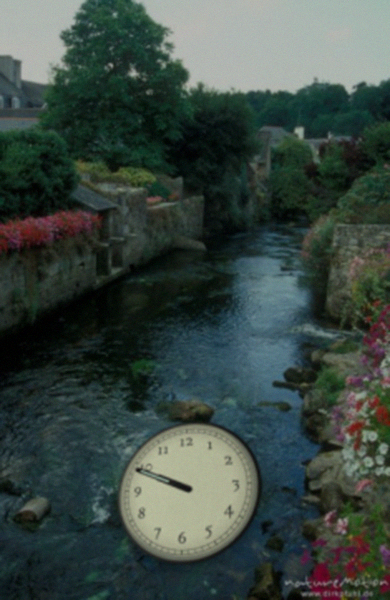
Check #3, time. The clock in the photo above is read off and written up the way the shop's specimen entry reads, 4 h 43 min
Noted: 9 h 49 min
